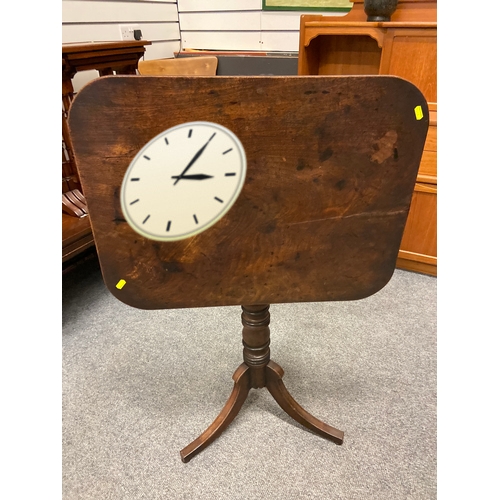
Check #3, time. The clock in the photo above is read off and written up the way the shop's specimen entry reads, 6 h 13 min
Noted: 3 h 05 min
